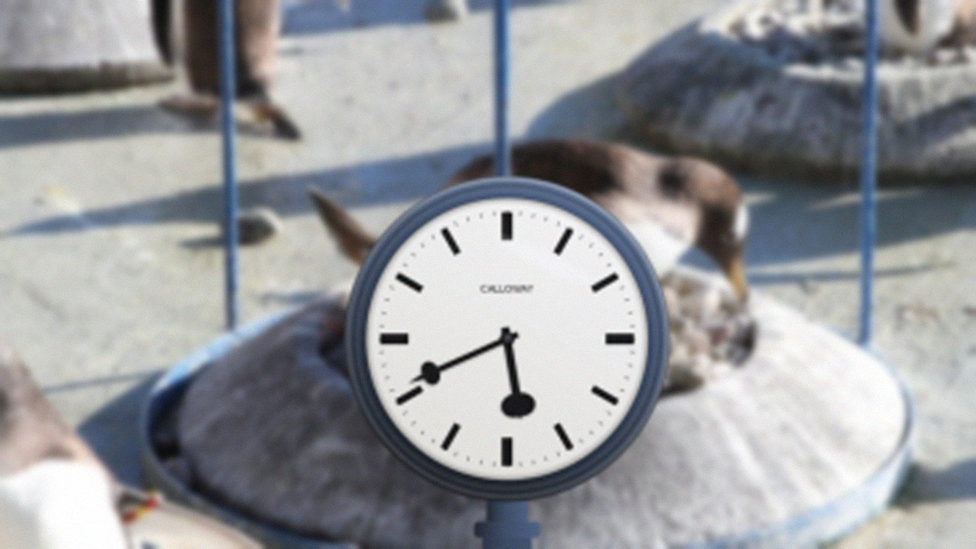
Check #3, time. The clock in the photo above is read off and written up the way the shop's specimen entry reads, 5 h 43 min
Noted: 5 h 41 min
